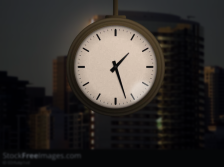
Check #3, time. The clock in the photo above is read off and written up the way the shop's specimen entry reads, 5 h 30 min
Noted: 1 h 27 min
